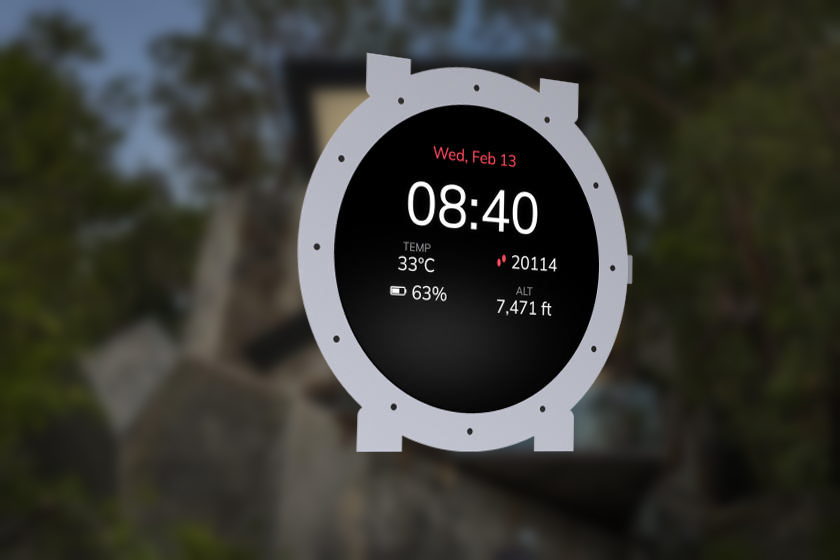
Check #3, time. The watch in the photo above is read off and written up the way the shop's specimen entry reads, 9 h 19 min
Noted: 8 h 40 min
